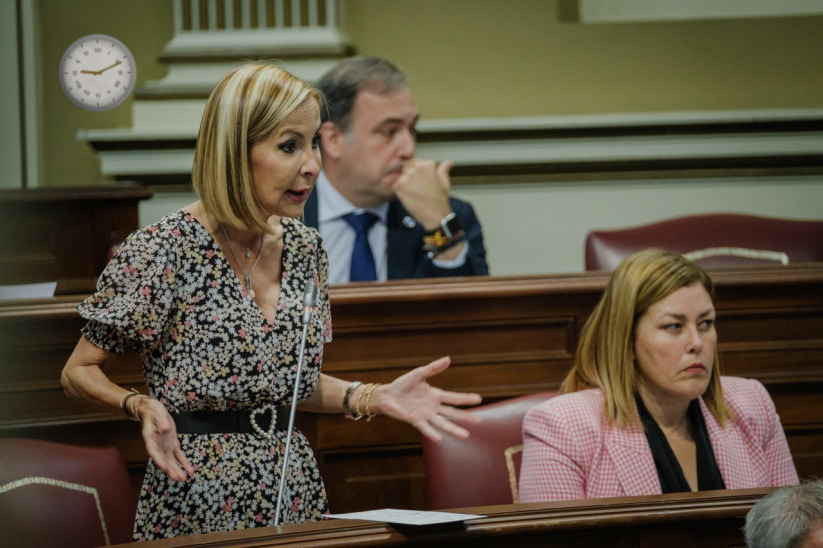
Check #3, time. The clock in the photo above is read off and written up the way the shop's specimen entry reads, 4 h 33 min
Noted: 9 h 11 min
